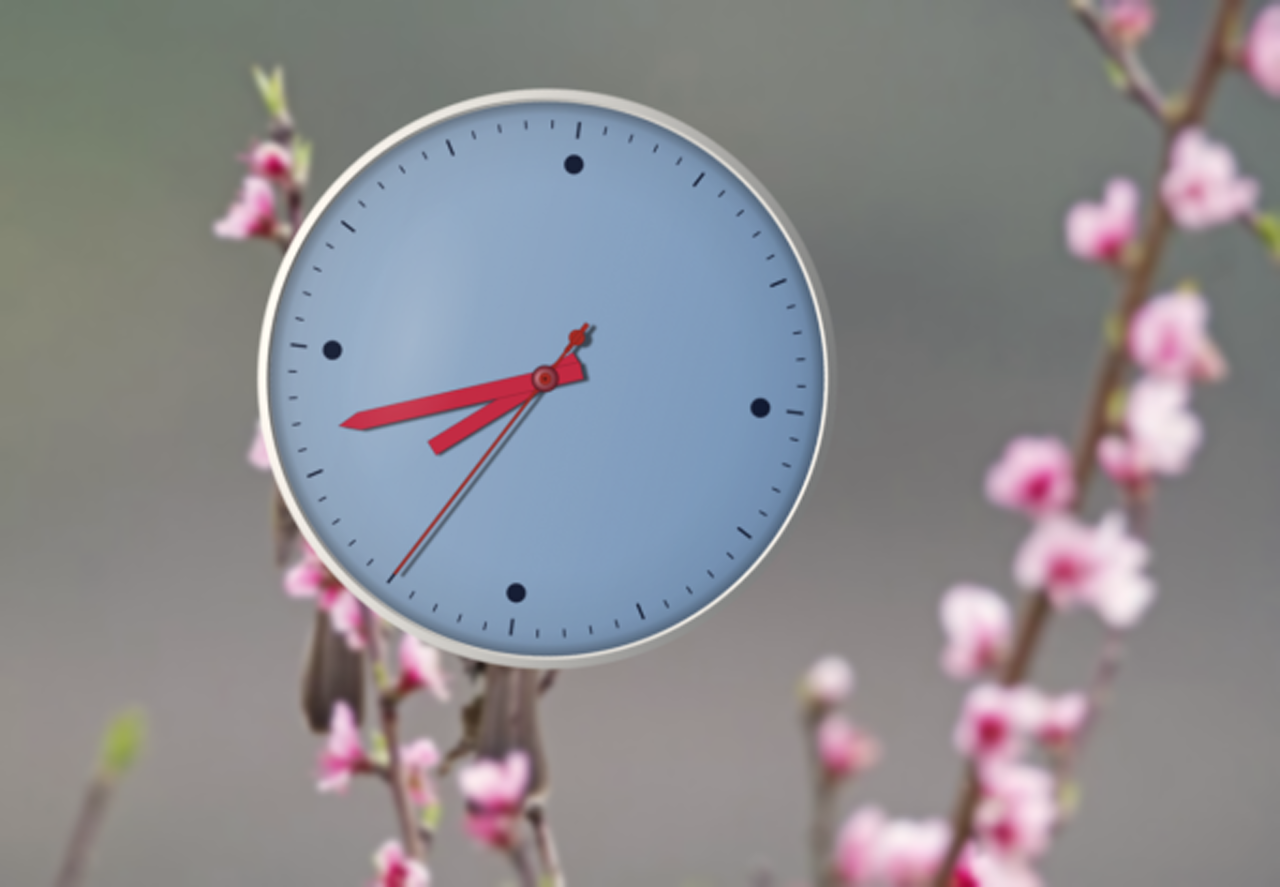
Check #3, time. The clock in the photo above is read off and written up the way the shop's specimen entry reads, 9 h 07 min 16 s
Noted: 7 h 41 min 35 s
